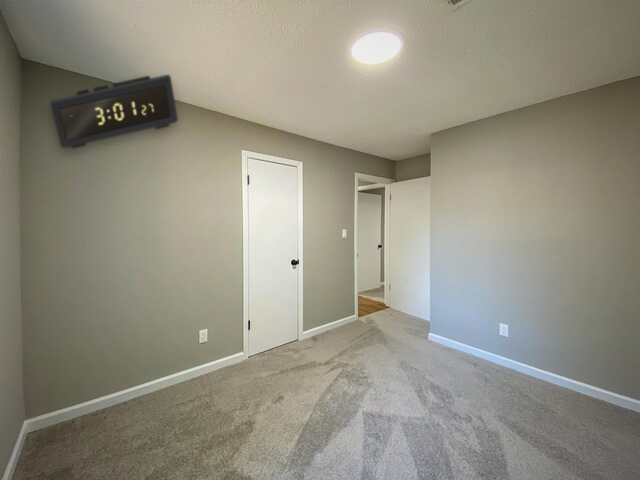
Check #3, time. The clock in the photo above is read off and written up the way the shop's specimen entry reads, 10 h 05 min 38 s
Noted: 3 h 01 min 27 s
